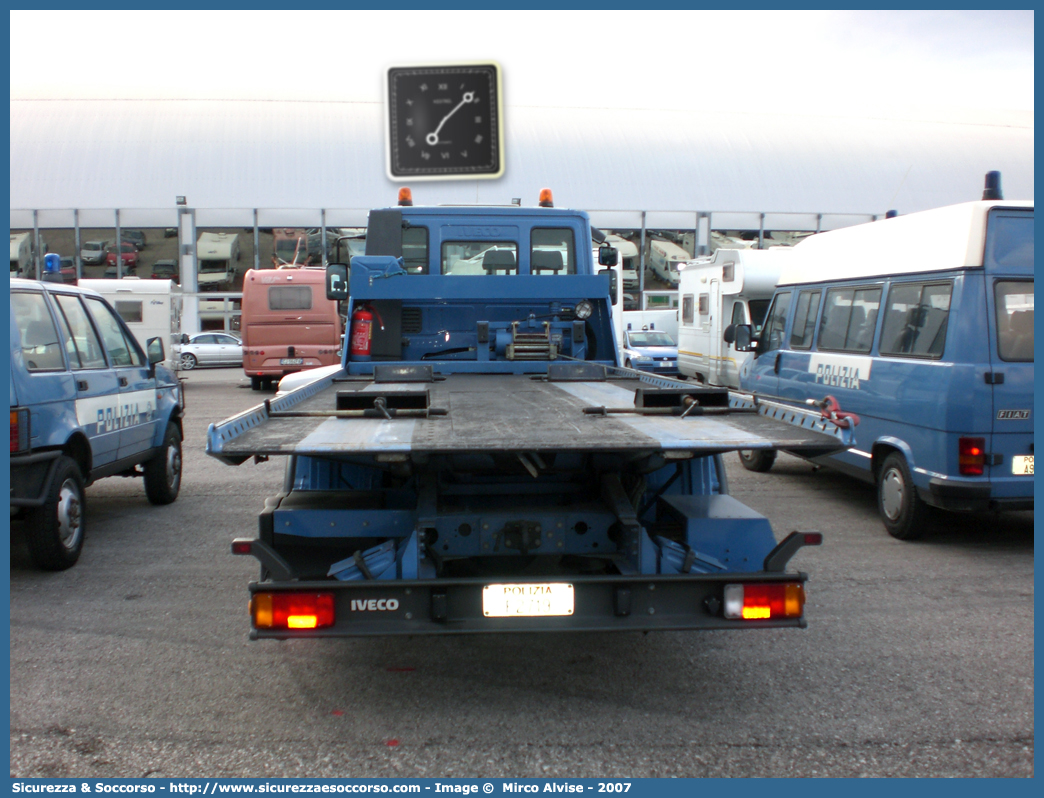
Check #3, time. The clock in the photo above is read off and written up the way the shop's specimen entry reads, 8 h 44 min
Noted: 7 h 08 min
